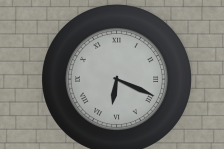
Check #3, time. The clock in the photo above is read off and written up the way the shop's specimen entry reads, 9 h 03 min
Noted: 6 h 19 min
